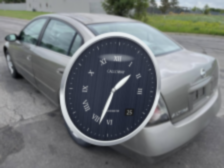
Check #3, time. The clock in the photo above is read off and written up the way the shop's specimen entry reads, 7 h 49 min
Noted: 1 h 33 min
